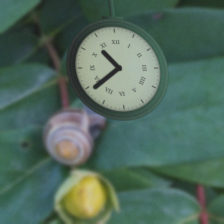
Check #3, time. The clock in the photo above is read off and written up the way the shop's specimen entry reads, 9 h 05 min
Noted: 10 h 39 min
